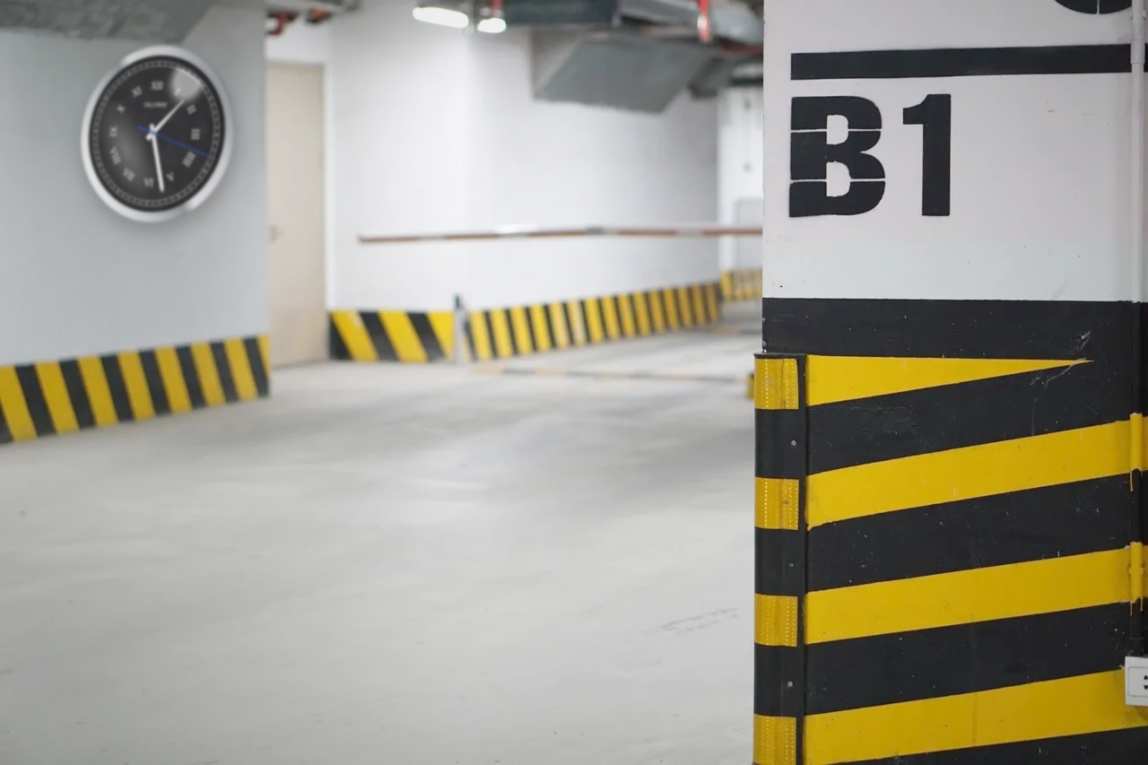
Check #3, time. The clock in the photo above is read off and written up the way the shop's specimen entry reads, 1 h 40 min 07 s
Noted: 1 h 27 min 18 s
